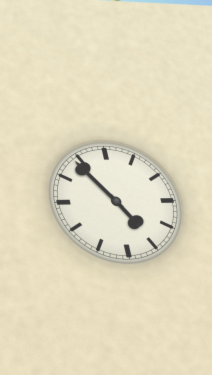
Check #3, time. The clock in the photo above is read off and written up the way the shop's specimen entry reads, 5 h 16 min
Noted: 4 h 54 min
